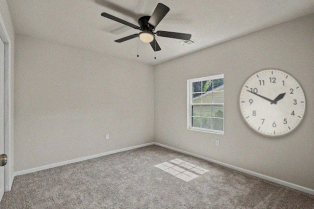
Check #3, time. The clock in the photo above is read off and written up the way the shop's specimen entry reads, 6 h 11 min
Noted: 1 h 49 min
